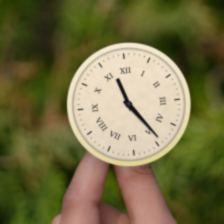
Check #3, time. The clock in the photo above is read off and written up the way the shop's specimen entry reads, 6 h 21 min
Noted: 11 h 24 min
